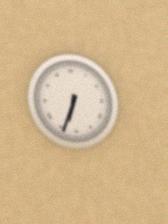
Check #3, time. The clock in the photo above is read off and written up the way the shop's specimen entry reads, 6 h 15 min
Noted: 6 h 34 min
